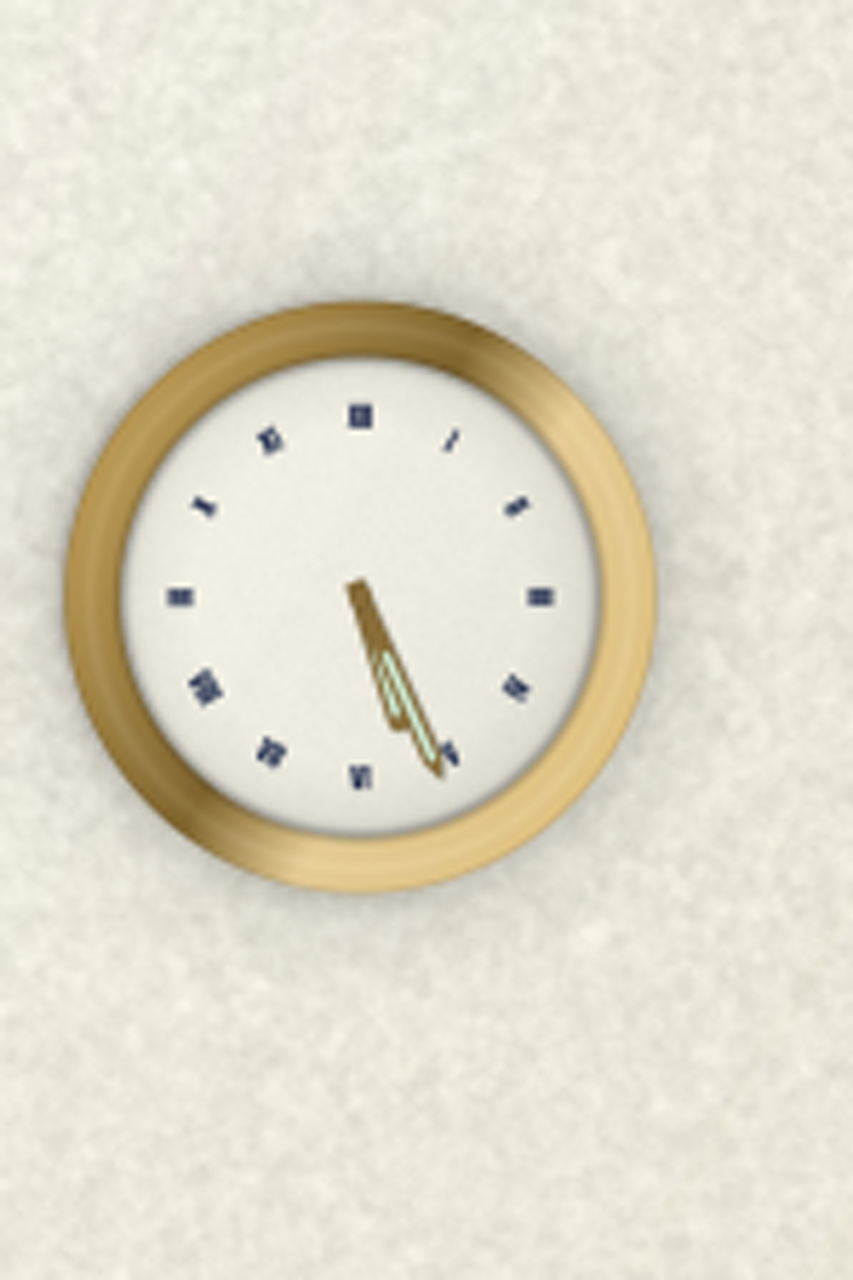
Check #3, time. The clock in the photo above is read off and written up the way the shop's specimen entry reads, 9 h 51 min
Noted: 5 h 26 min
